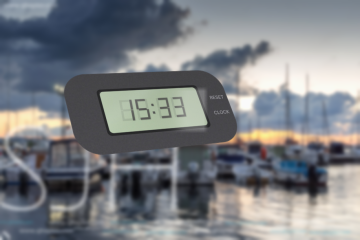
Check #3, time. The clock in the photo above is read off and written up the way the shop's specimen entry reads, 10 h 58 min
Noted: 15 h 33 min
